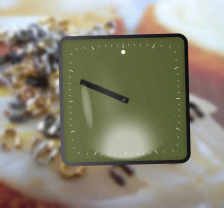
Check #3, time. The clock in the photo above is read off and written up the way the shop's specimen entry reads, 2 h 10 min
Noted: 9 h 49 min
